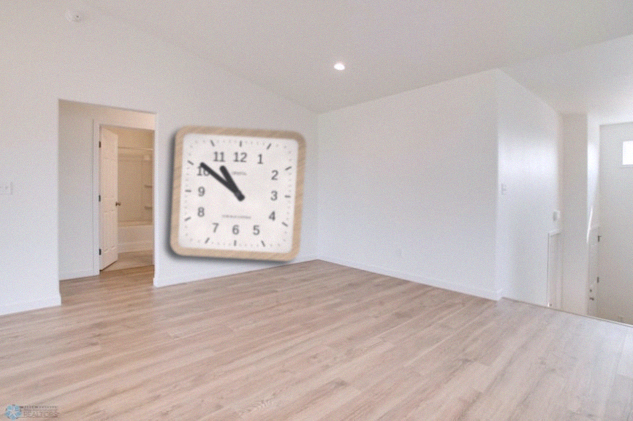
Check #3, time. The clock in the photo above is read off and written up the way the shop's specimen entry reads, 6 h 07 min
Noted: 10 h 51 min
